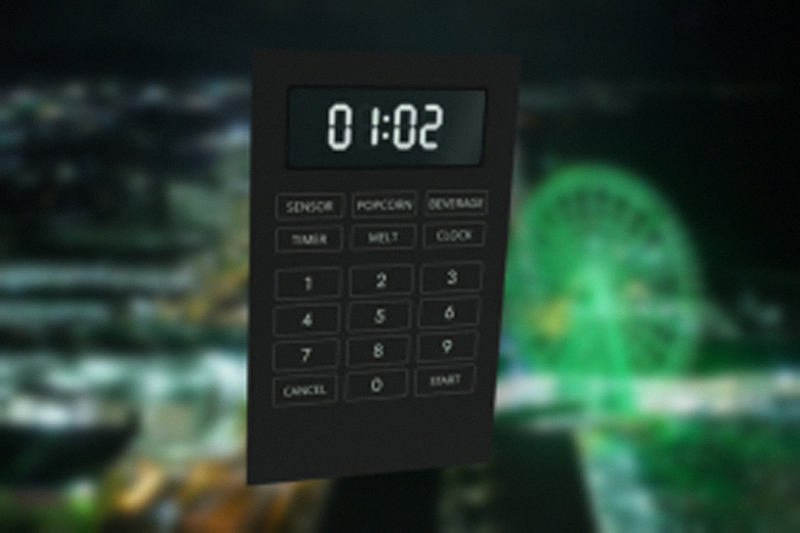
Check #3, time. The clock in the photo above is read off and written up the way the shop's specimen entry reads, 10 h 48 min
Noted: 1 h 02 min
